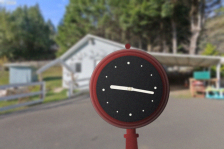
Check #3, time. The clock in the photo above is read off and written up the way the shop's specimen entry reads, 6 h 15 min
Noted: 9 h 17 min
